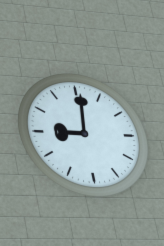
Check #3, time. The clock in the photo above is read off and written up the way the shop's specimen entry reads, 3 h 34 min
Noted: 9 h 01 min
